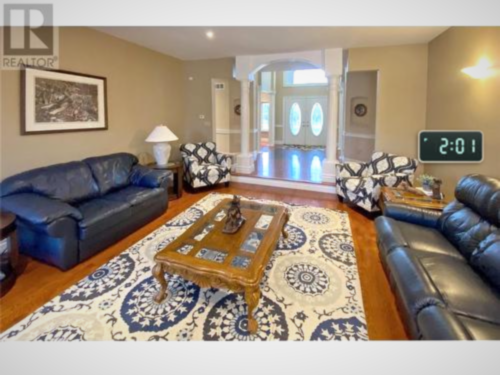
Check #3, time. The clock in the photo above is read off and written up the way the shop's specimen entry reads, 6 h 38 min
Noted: 2 h 01 min
